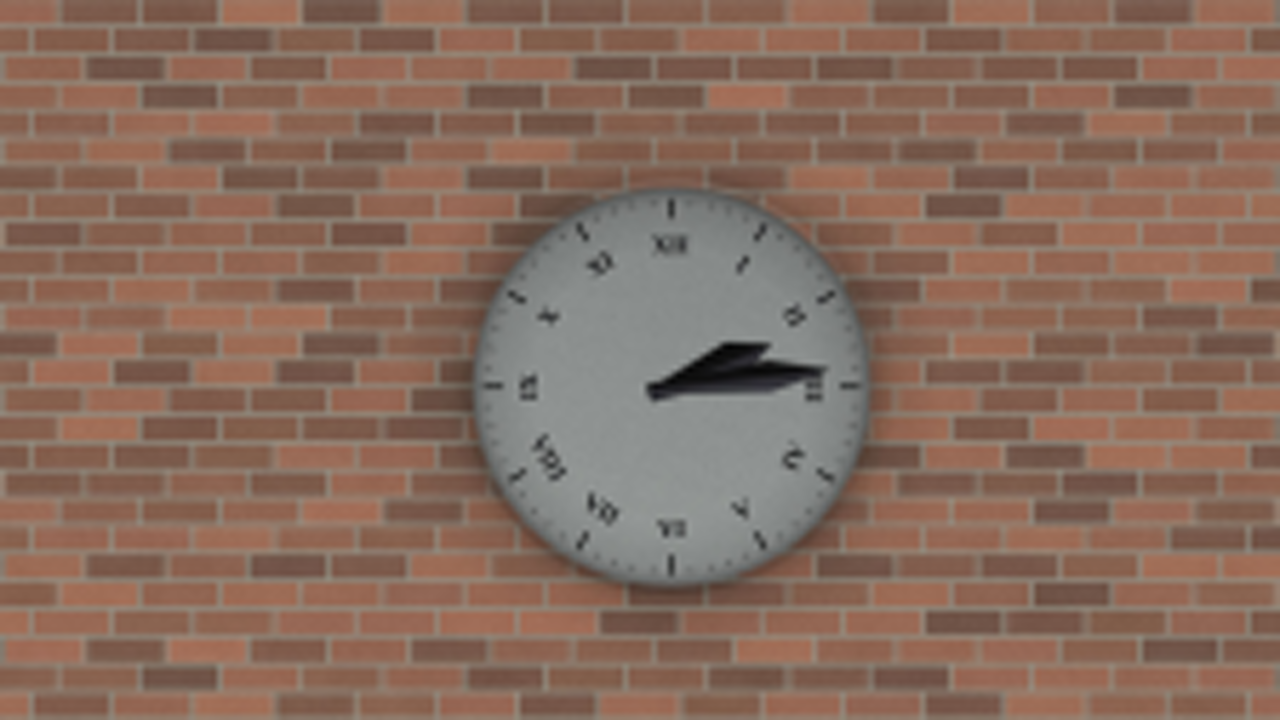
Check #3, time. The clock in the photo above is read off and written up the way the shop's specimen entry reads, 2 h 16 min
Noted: 2 h 14 min
